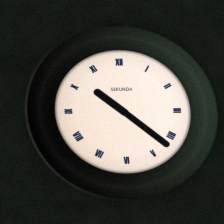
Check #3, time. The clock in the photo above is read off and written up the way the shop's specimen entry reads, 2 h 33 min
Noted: 10 h 22 min
